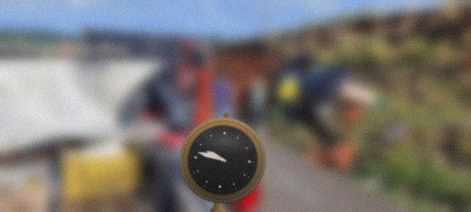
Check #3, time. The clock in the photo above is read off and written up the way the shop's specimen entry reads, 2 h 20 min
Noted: 9 h 47 min
